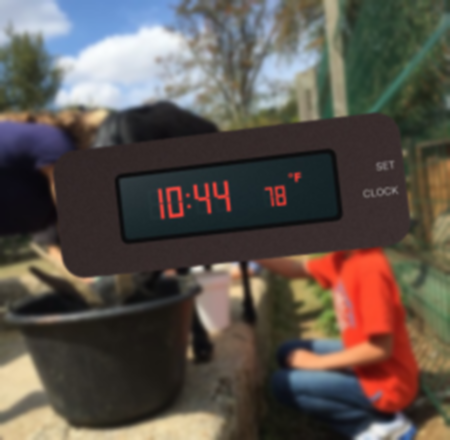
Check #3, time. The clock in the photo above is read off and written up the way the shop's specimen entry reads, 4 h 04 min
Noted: 10 h 44 min
